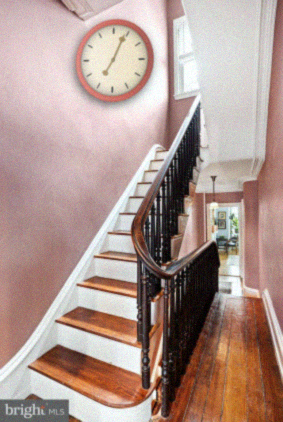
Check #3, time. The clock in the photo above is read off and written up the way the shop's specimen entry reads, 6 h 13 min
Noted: 7 h 04 min
